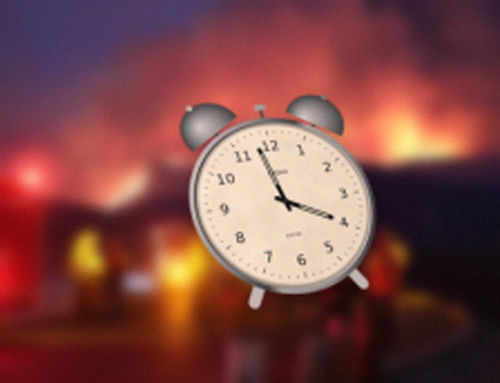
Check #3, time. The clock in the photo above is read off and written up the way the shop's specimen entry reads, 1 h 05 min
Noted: 3 h 58 min
